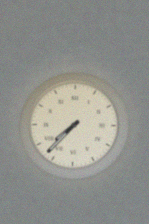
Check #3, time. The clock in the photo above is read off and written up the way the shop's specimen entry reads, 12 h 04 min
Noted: 7 h 37 min
